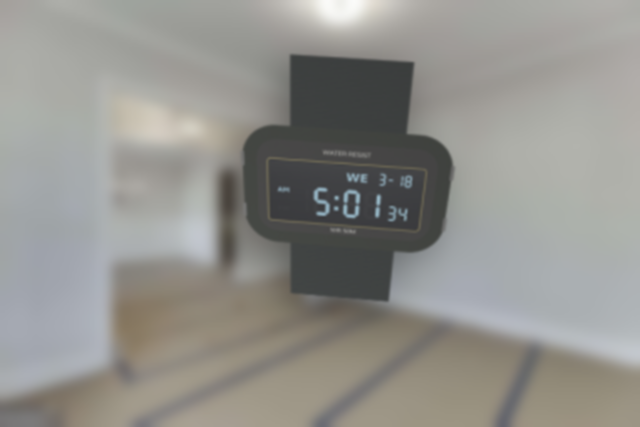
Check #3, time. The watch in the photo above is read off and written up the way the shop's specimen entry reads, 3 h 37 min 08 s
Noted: 5 h 01 min 34 s
